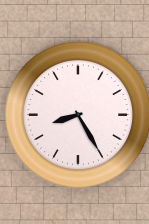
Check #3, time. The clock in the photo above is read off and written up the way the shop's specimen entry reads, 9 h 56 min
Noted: 8 h 25 min
